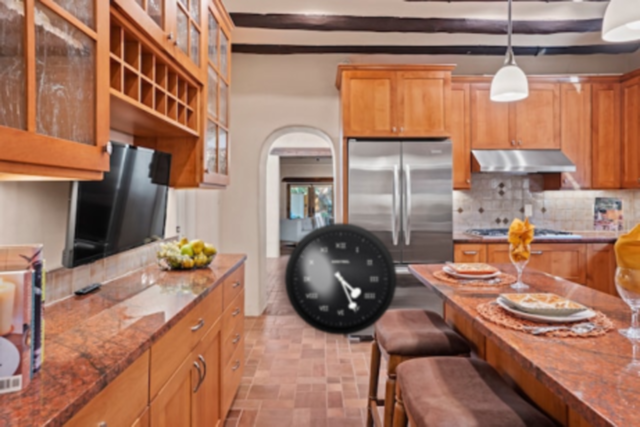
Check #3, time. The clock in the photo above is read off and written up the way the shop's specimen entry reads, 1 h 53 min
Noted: 4 h 26 min
